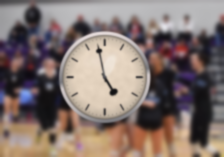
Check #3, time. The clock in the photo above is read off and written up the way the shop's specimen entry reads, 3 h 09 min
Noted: 4 h 58 min
